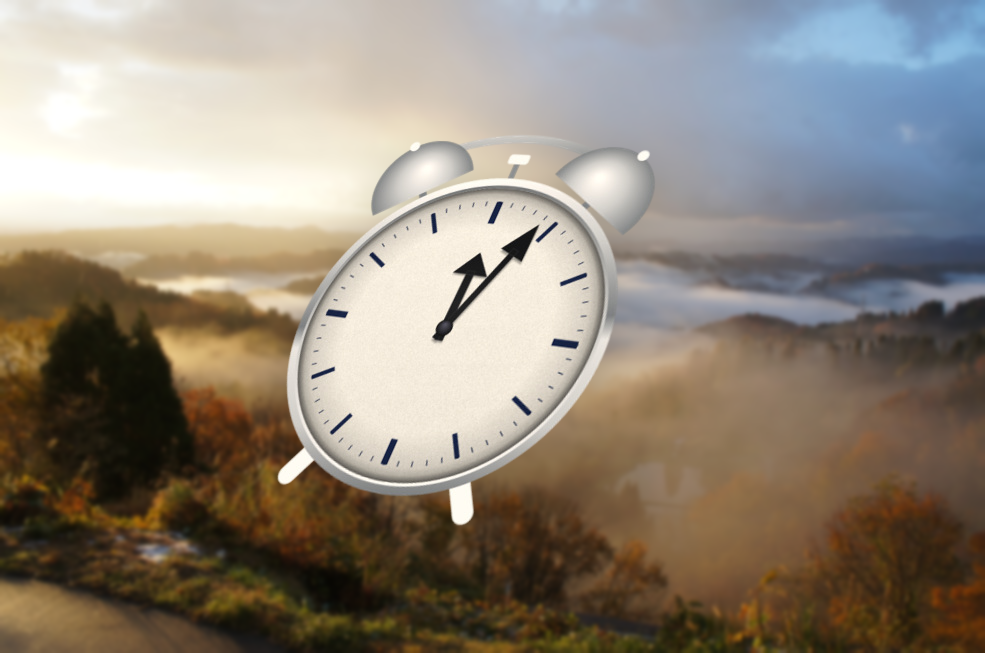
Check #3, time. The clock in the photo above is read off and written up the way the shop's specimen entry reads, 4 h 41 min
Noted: 12 h 04 min
